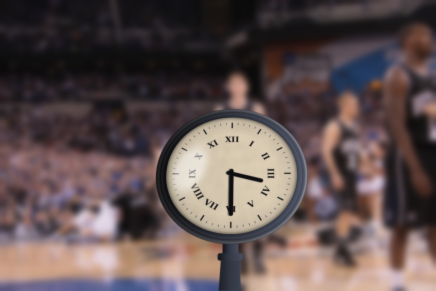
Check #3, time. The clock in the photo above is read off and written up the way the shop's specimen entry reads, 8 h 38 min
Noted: 3 h 30 min
